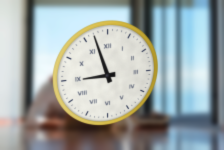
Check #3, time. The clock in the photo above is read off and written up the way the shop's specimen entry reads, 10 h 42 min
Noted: 8 h 57 min
